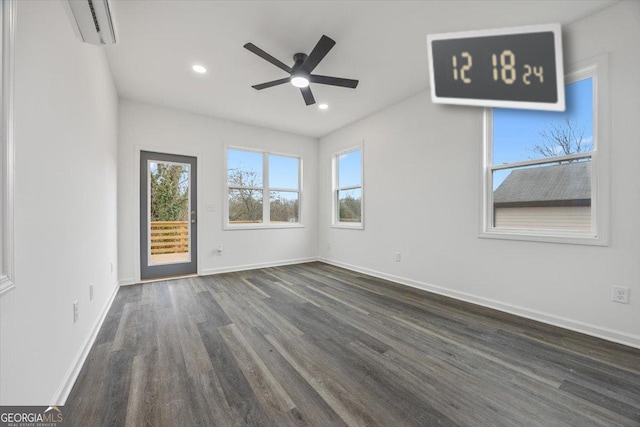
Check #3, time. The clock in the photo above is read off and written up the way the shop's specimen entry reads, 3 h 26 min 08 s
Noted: 12 h 18 min 24 s
